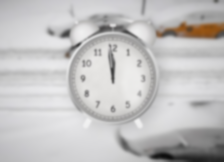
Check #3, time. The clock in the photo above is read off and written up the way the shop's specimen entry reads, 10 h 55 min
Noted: 11 h 59 min
